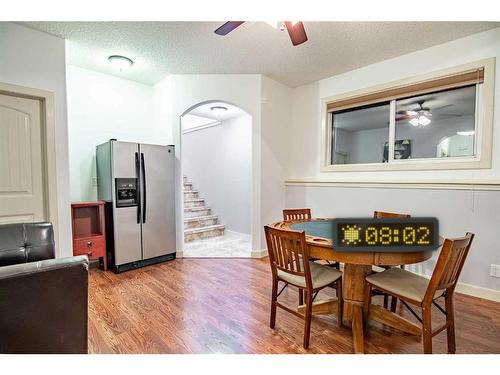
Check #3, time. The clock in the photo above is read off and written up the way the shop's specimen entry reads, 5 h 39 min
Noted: 8 h 02 min
